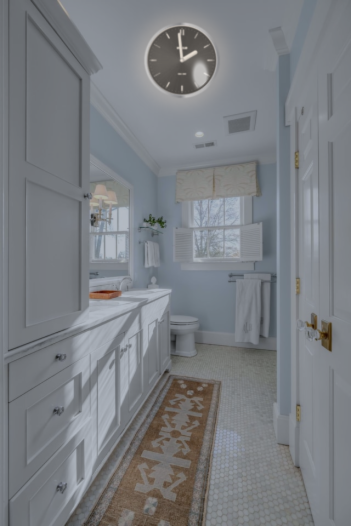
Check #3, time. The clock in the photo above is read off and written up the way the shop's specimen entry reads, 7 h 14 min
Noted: 1 h 59 min
